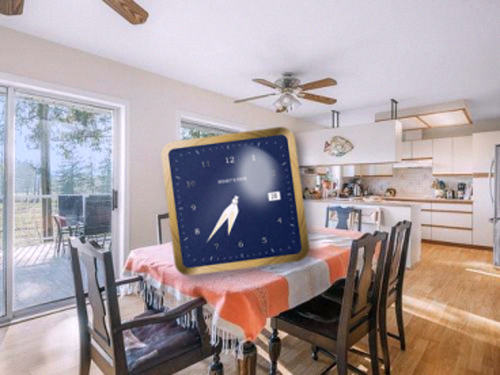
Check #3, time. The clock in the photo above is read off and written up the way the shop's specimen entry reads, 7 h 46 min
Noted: 6 h 37 min
